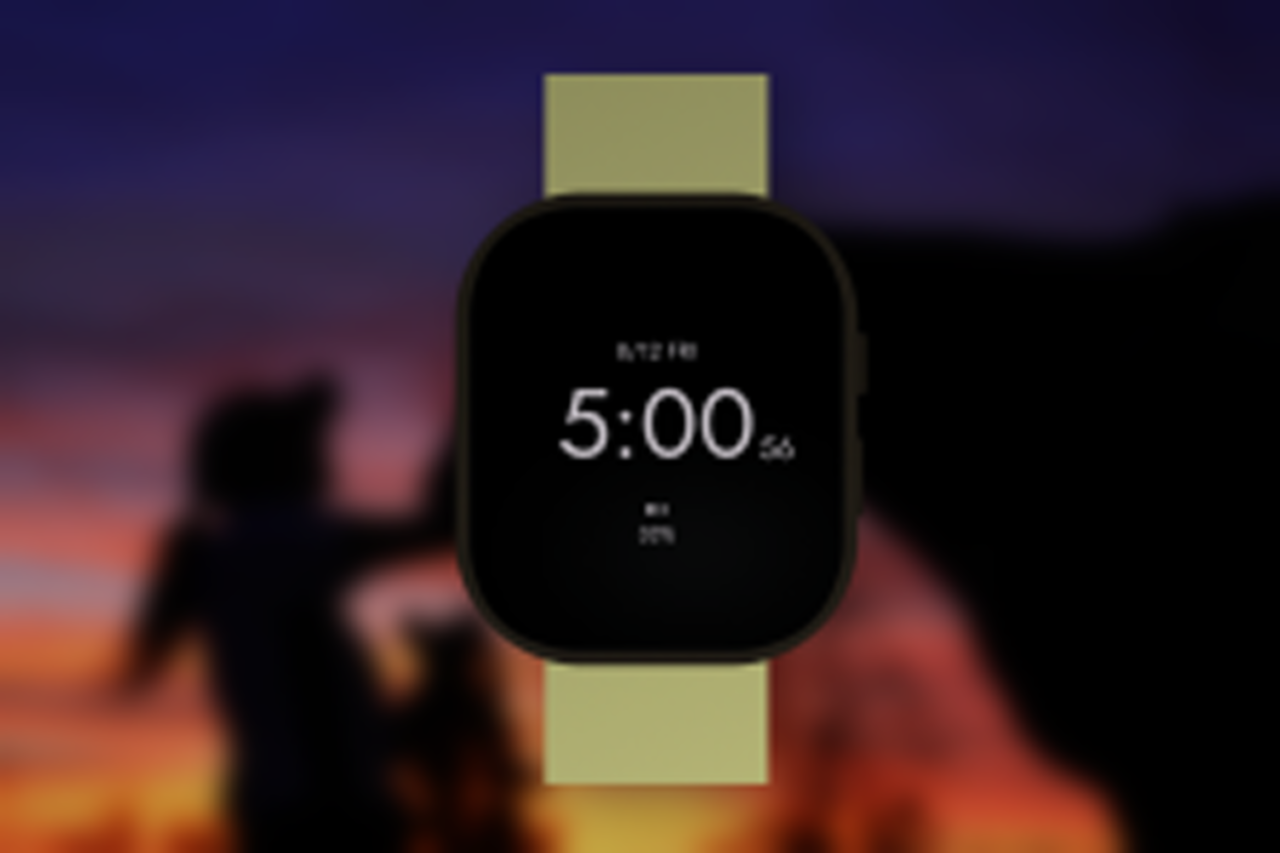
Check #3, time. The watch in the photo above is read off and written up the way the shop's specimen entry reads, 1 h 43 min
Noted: 5 h 00 min
